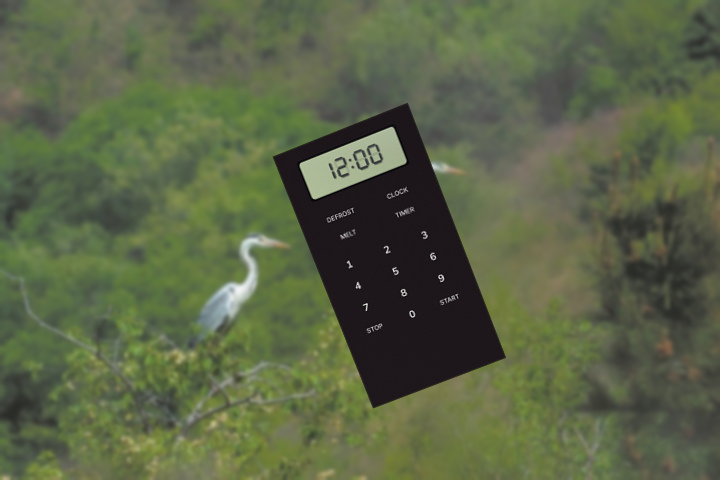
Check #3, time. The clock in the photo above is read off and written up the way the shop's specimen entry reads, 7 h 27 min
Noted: 12 h 00 min
